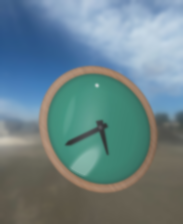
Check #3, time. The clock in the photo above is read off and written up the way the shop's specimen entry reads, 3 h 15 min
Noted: 5 h 41 min
